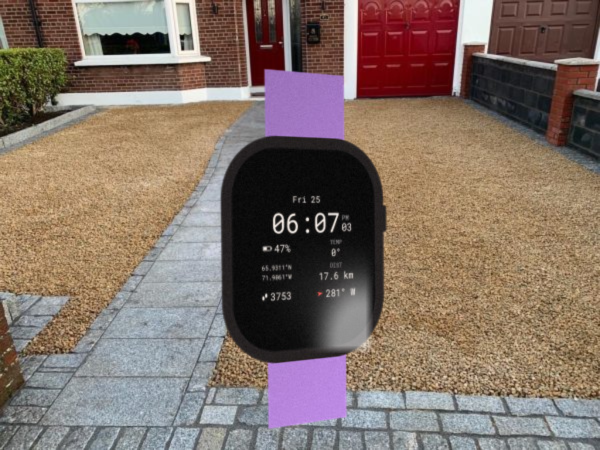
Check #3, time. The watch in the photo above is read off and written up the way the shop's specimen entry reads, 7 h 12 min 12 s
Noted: 6 h 07 min 03 s
